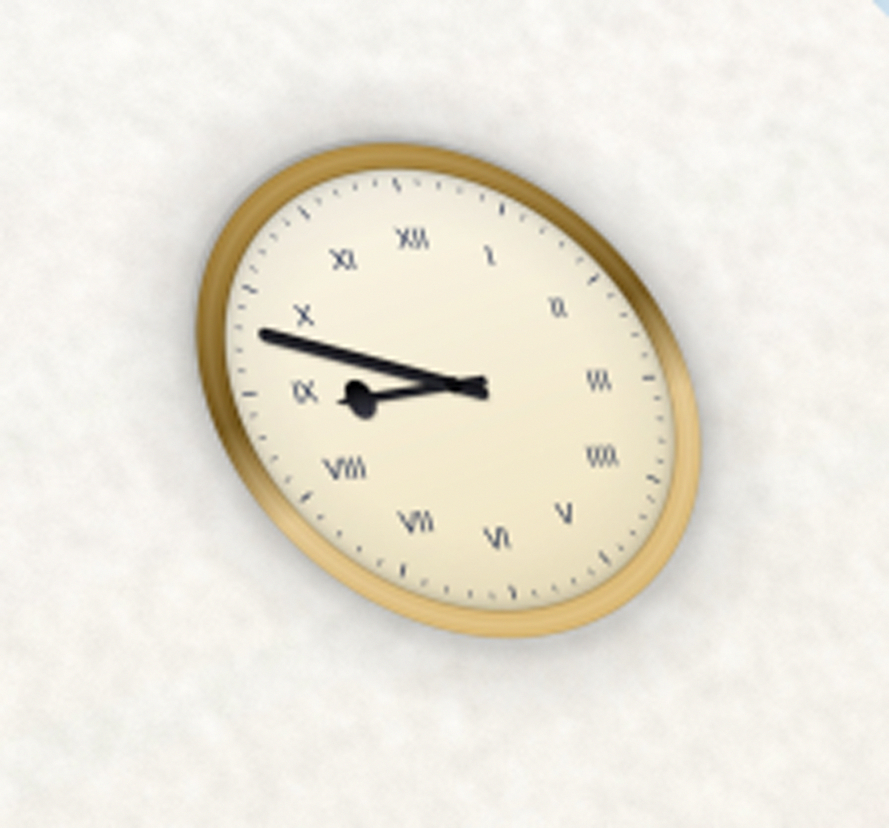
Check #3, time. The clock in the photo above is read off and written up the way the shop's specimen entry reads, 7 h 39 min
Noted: 8 h 48 min
